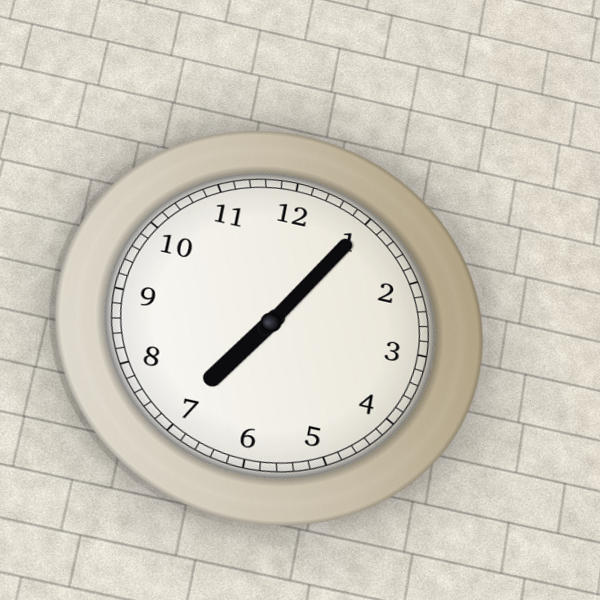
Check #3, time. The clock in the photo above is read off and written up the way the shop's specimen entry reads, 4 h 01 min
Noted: 7 h 05 min
